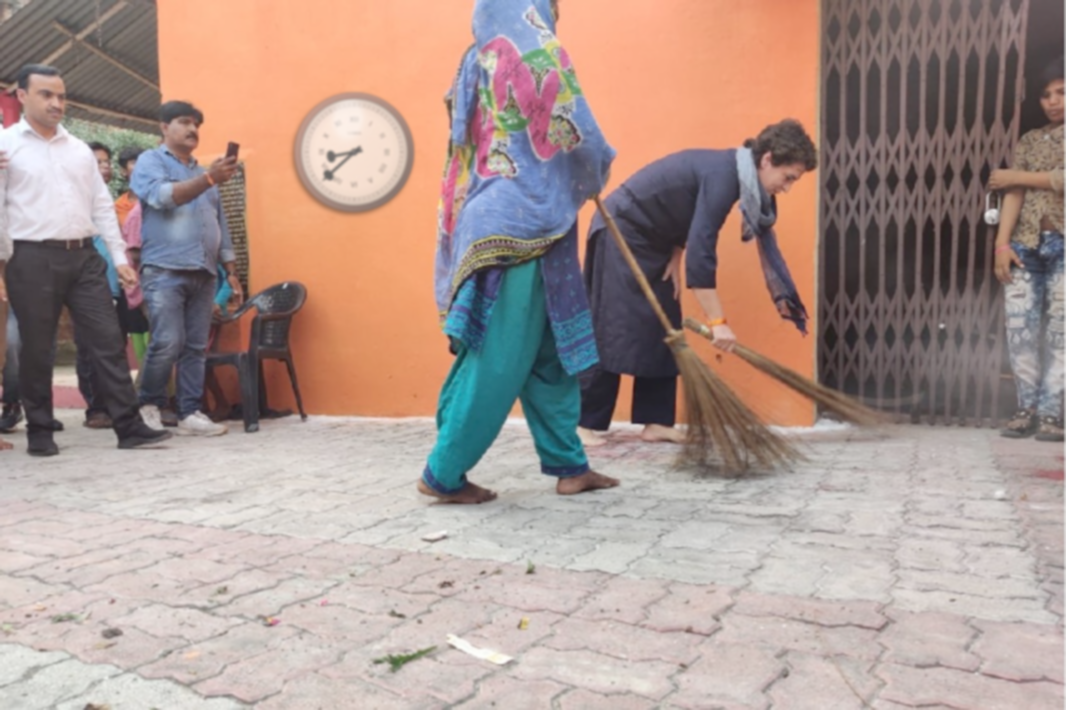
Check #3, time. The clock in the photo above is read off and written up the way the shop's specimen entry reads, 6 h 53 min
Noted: 8 h 38 min
